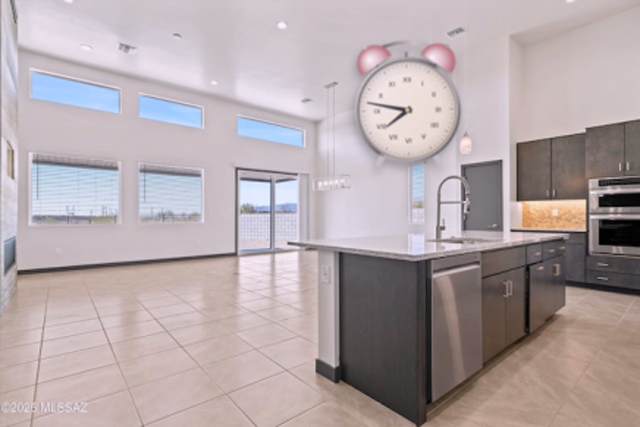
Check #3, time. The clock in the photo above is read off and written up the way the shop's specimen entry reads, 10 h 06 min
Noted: 7 h 47 min
